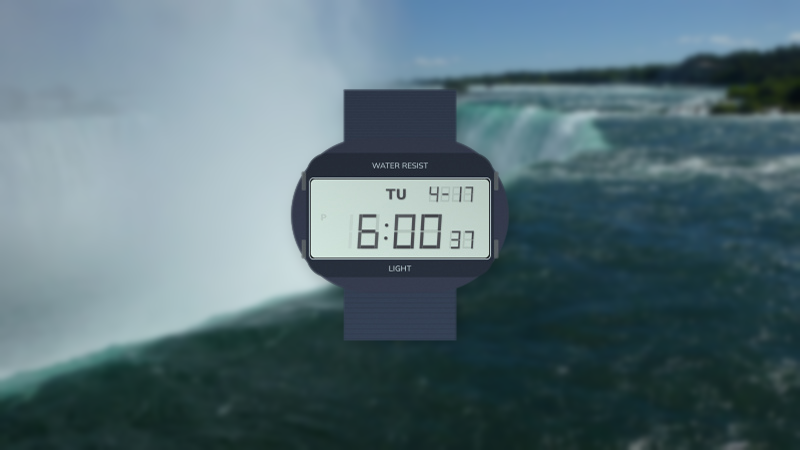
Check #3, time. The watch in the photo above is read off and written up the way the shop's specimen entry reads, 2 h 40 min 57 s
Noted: 6 h 00 min 37 s
